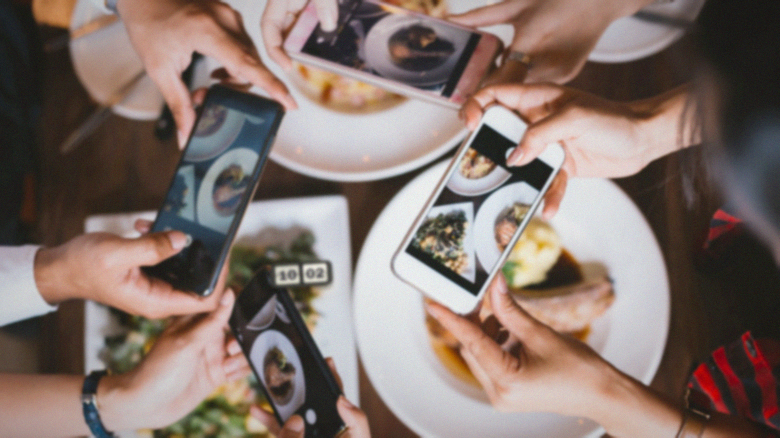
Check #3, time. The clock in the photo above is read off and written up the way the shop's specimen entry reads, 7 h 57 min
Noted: 10 h 02 min
